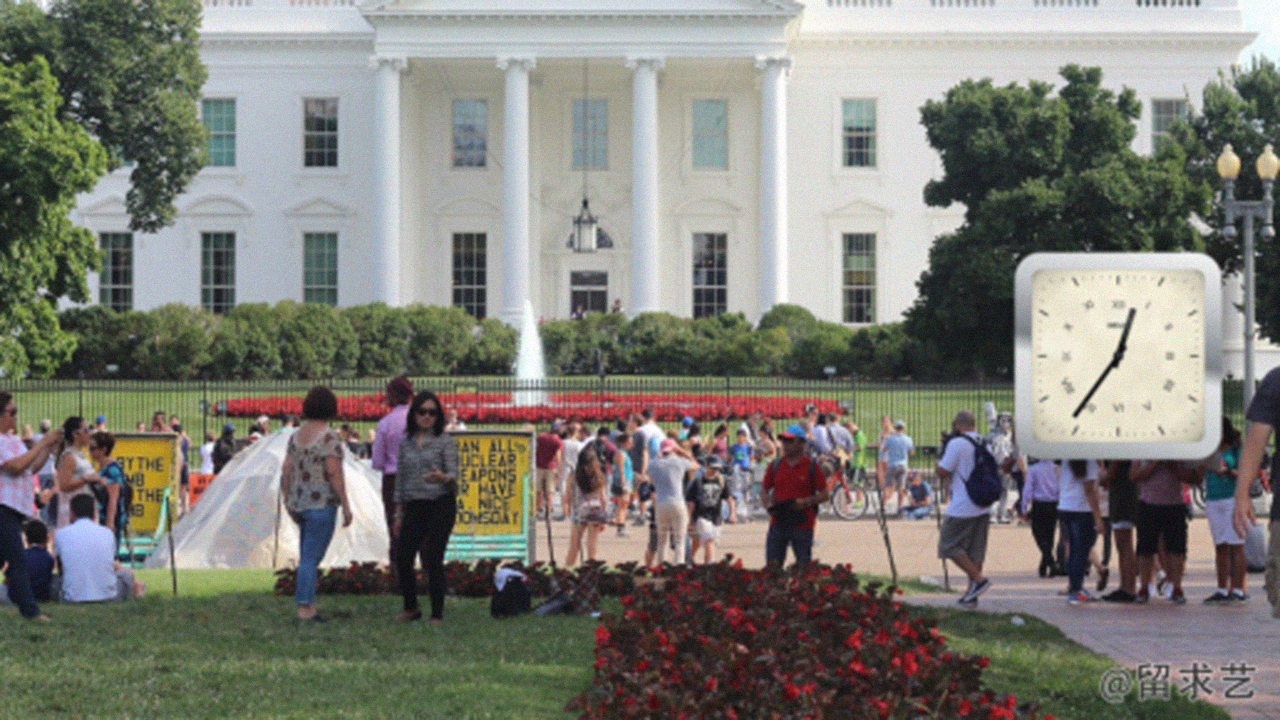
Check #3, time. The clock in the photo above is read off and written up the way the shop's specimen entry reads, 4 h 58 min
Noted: 12 h 36 min
